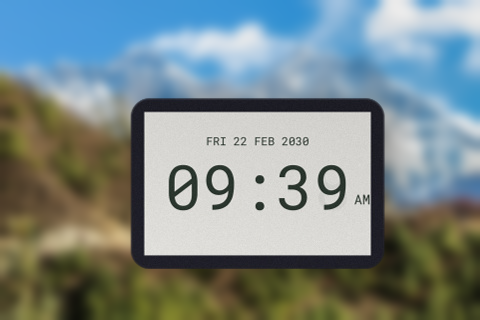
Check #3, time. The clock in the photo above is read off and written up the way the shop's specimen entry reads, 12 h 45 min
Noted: 9 h 39 min
